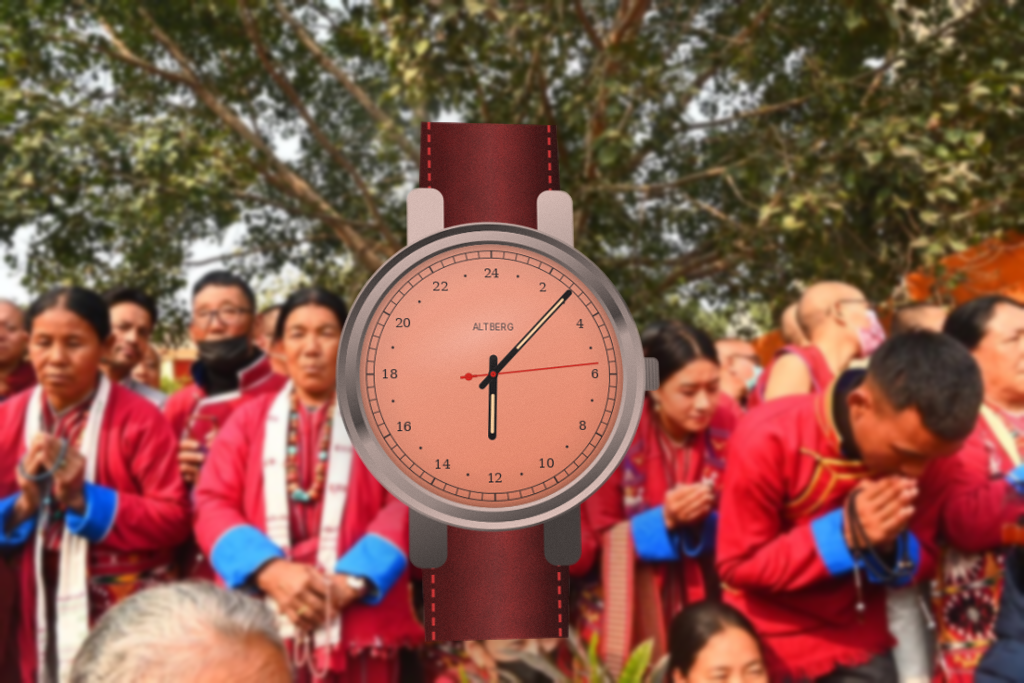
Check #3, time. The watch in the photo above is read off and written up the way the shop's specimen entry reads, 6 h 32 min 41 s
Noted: 12 h 07 min 14 s
